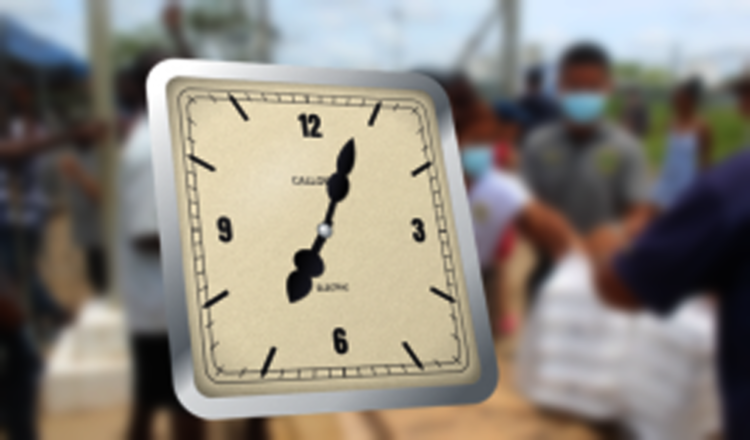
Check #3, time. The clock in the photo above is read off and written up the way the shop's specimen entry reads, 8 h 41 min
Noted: 7 h 04 min
